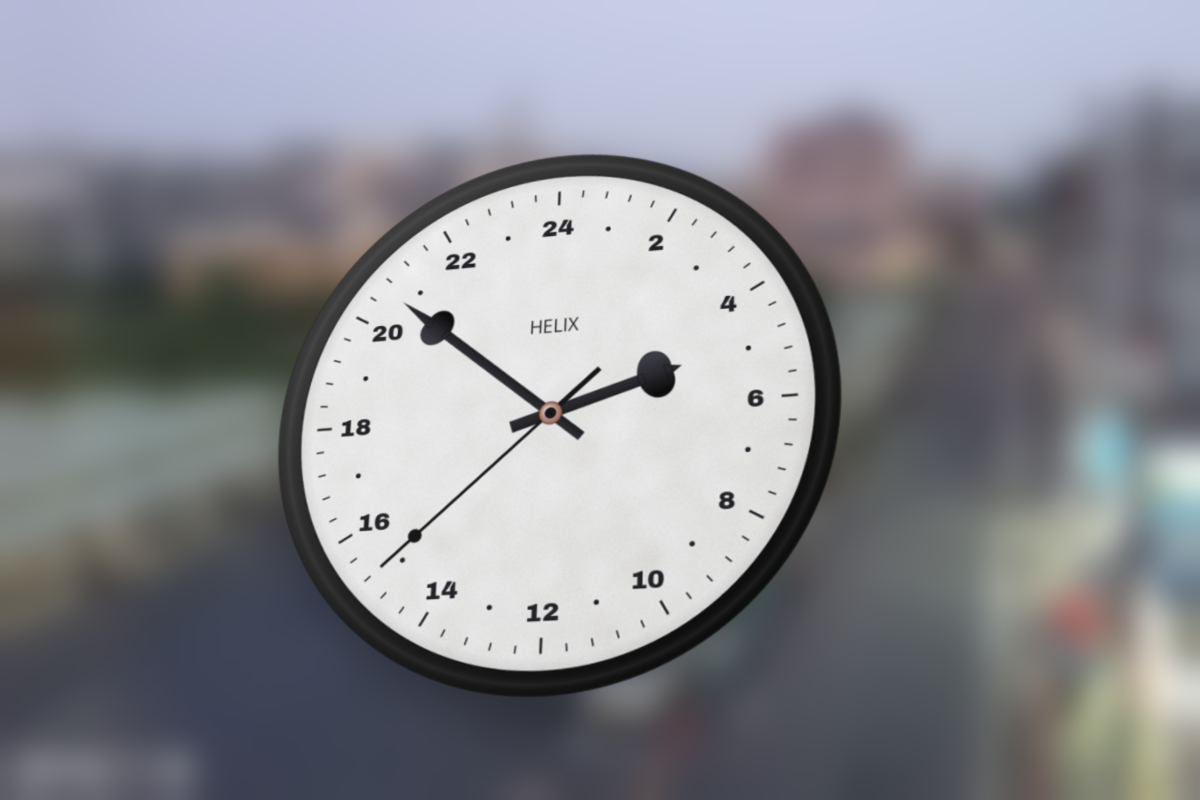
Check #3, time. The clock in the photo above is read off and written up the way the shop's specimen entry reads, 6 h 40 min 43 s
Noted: 4 h 51 min 38 s
